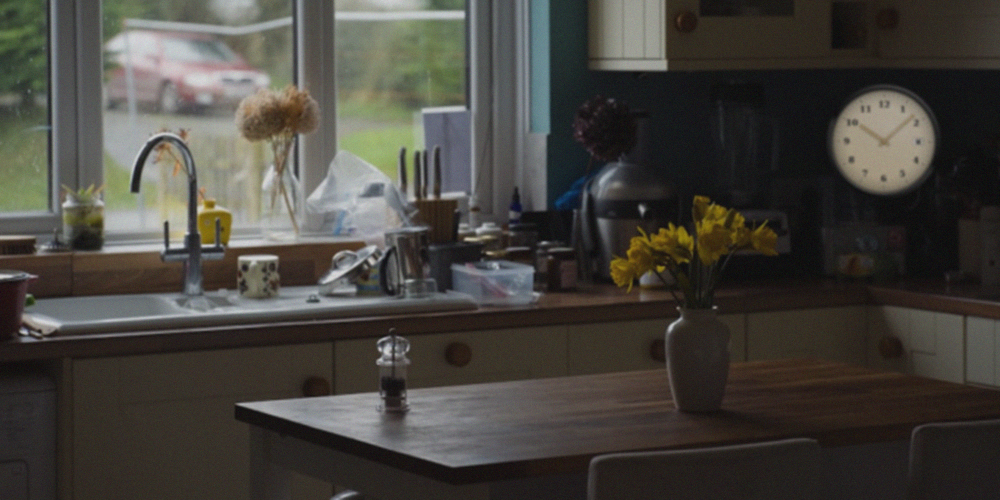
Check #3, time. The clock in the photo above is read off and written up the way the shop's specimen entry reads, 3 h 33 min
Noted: 10 h 08 min
